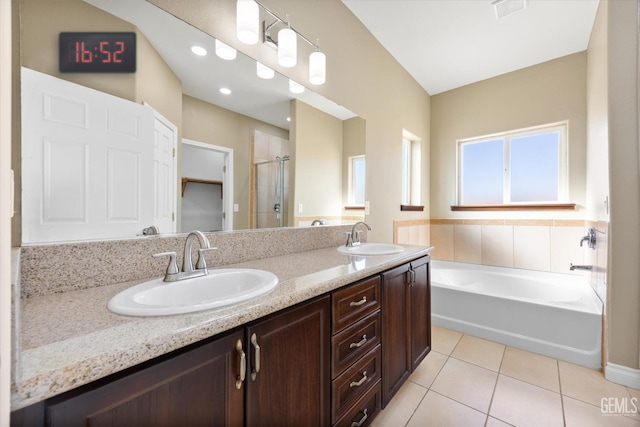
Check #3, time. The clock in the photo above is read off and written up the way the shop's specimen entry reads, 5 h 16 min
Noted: 16 h 52 min
